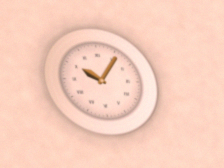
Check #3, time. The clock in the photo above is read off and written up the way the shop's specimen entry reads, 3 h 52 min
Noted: 10 h 06 min
